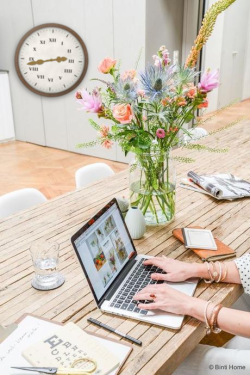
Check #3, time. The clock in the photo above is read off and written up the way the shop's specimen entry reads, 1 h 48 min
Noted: 2 h 43 min
